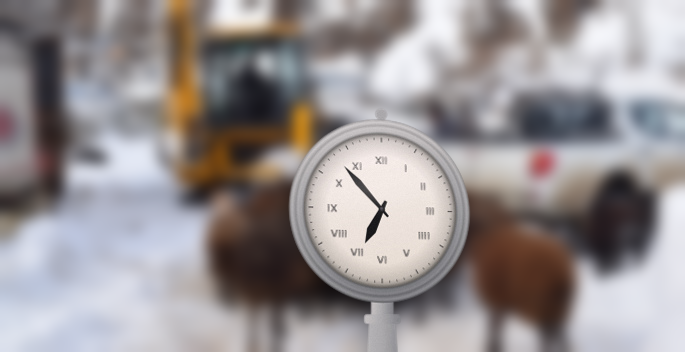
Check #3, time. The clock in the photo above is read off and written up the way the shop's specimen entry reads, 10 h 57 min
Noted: 6 h 53 min
